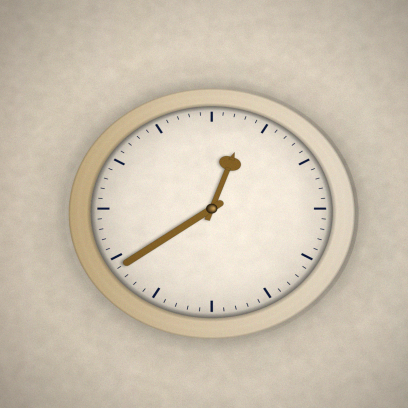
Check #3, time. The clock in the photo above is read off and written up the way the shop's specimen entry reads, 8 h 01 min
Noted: 12 h 39 min
